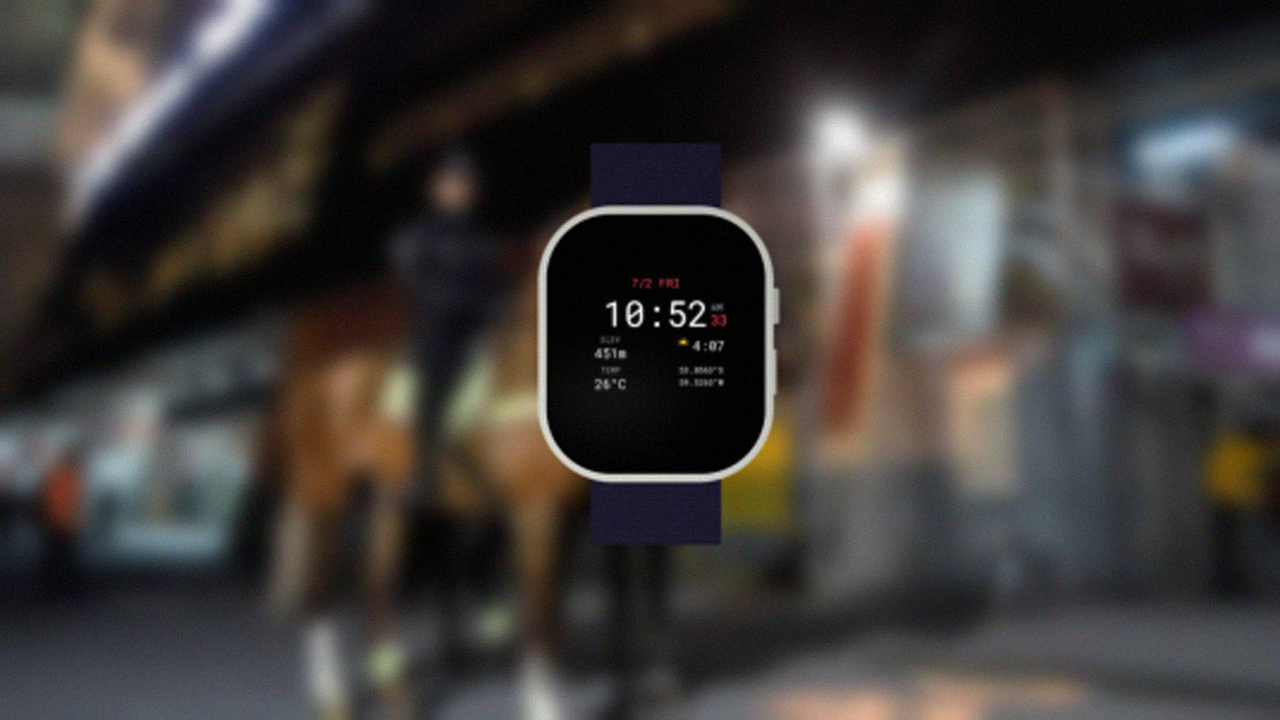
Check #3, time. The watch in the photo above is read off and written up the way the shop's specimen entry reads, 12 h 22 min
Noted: 10 h 52 min
